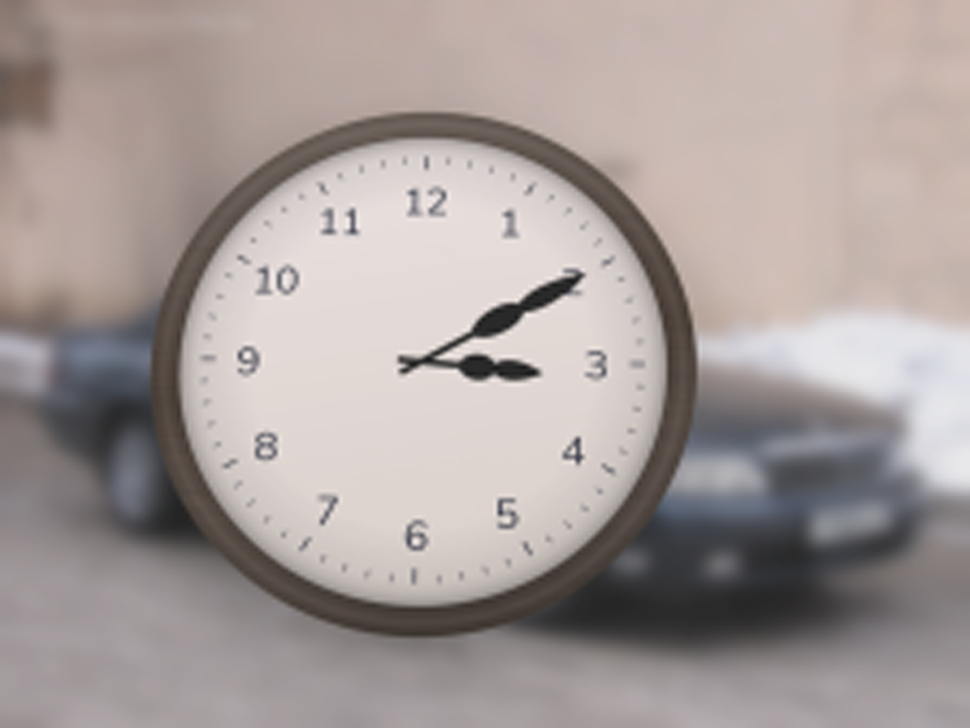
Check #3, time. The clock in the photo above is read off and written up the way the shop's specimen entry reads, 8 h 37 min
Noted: 3 h 10 min
